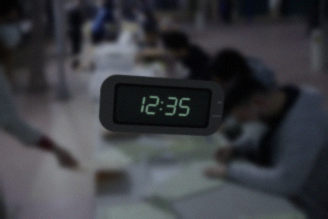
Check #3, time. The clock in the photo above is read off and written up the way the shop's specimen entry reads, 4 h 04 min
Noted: 12 h 35 min
